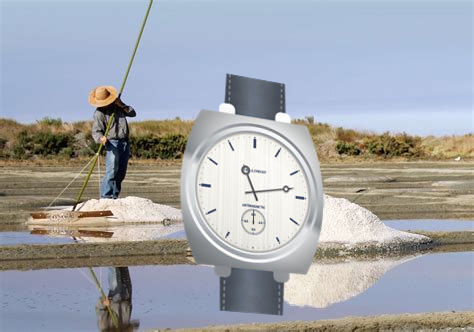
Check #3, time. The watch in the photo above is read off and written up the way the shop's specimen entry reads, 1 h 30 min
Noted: 11 h 13 min
